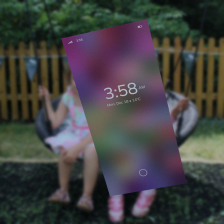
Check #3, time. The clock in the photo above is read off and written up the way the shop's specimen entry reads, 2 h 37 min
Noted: 3 h 58 min
